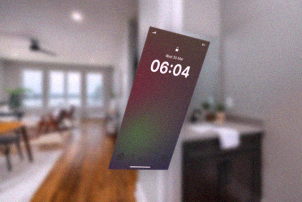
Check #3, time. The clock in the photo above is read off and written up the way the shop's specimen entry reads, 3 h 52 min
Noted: 6 h 04 min
